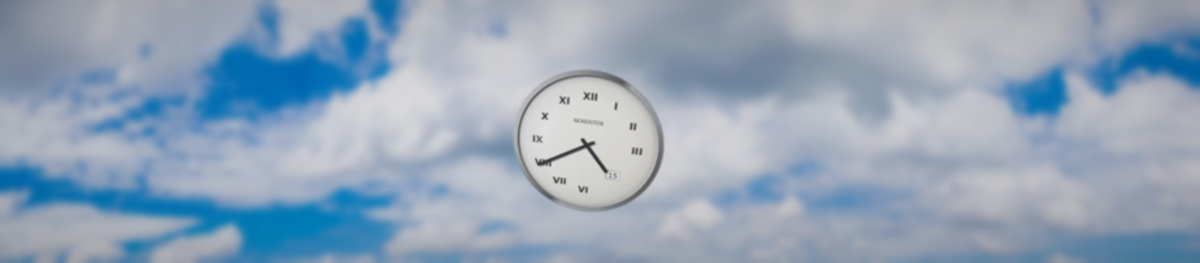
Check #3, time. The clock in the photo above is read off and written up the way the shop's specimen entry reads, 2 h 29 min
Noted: 4 h 40 min
